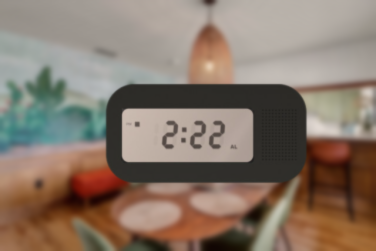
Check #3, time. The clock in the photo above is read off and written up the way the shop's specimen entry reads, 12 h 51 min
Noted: 2 h 22 min
